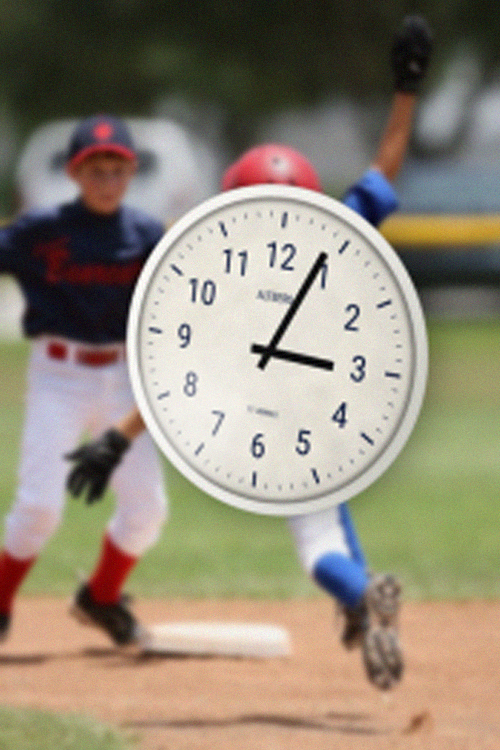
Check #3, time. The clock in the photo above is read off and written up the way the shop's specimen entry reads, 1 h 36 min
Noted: 3 h 04 min
